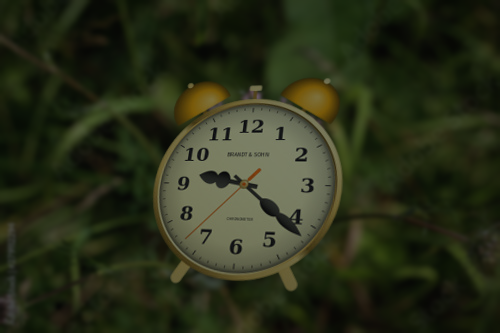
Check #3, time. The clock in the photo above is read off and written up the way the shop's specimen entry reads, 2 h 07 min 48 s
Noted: 9 h 21 min 37 s
